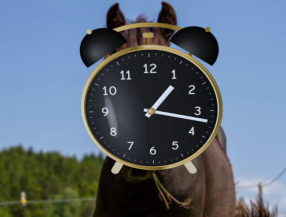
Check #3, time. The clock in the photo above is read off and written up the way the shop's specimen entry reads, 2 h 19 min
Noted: 1 h 17 min
